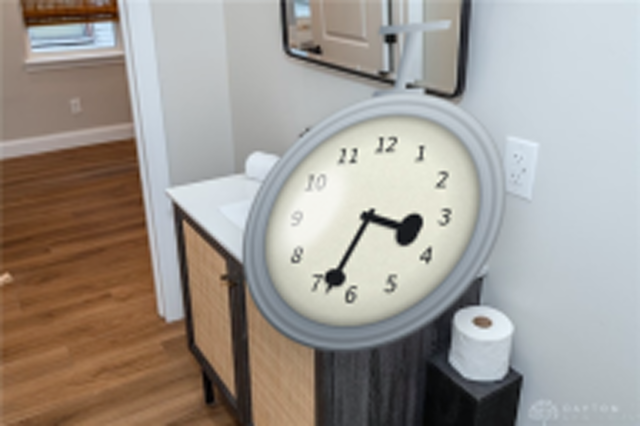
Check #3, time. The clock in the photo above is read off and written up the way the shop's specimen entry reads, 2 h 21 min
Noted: 3 h 33 min
